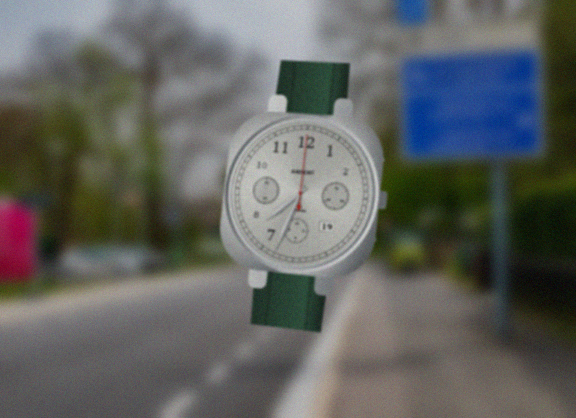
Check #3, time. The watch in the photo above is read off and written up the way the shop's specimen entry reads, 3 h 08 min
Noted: 7 h 33 min
